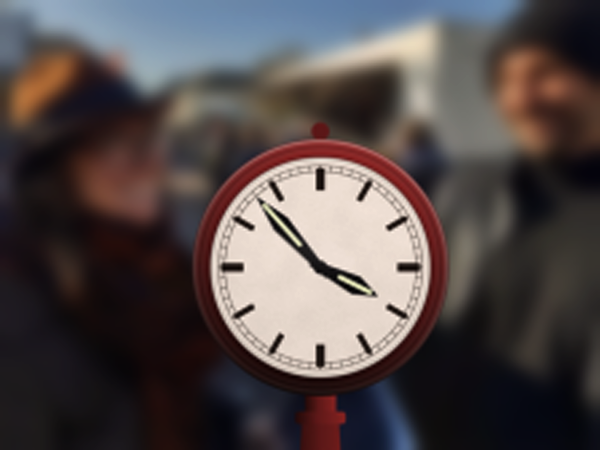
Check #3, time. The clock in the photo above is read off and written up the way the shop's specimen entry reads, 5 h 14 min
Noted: 3 h 53 min
